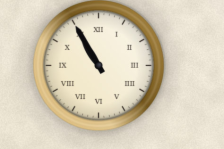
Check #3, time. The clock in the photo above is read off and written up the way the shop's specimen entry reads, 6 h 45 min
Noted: 10 h 55 min
